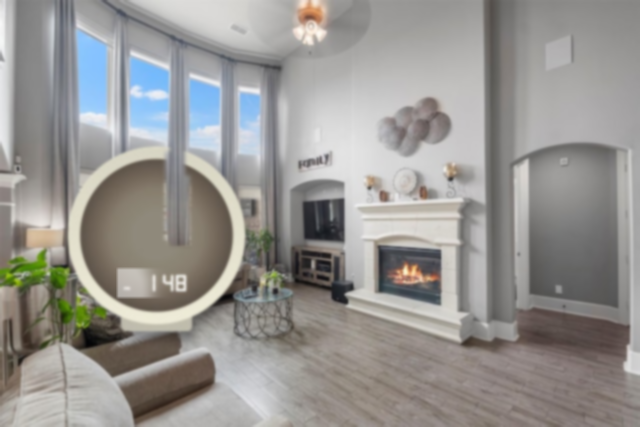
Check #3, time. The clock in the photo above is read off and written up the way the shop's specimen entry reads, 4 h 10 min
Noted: 1 h 48 min
